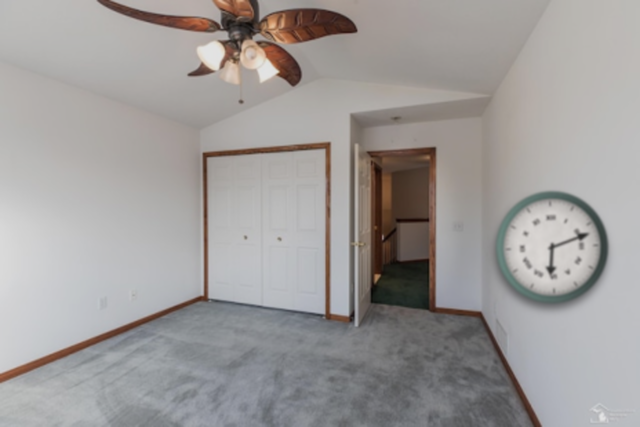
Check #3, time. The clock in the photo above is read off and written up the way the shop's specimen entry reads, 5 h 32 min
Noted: 6 h 12 min
